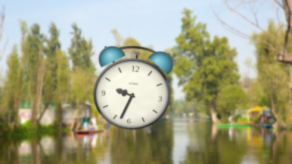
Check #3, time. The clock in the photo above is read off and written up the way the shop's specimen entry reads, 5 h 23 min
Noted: 9 h 33 min
